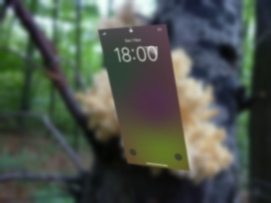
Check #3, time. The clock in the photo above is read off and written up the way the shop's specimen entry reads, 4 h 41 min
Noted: 18 h 00 min
